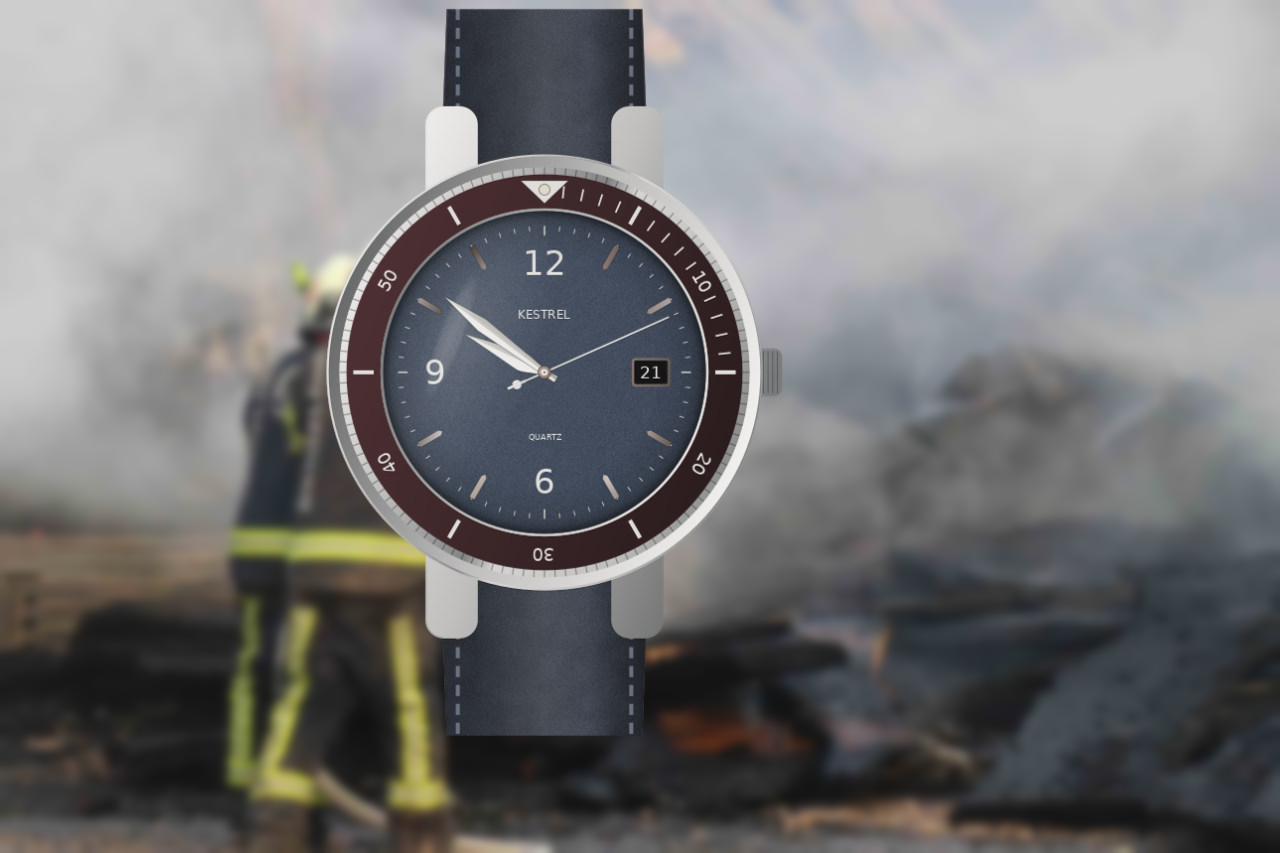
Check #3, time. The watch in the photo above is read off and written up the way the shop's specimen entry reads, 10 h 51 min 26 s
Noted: 9 h 51 min 11 s
